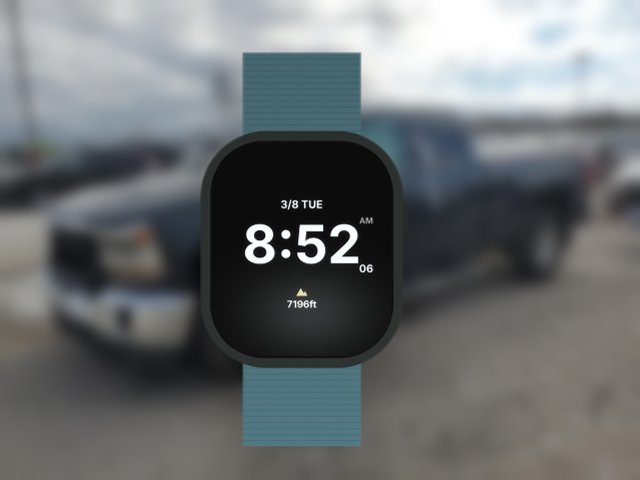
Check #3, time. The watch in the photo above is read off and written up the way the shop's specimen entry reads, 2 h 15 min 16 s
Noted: 8 h 52 min 06 s
